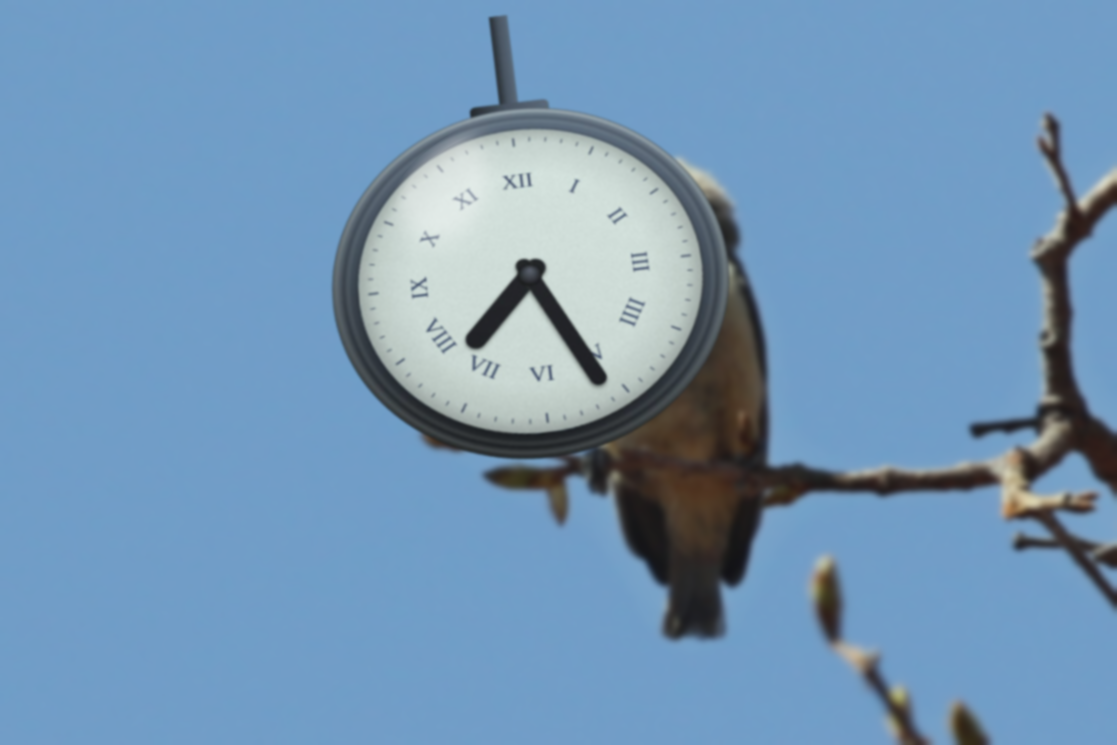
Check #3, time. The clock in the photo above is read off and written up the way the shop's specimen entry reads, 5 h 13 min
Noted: 7 h 26 min
